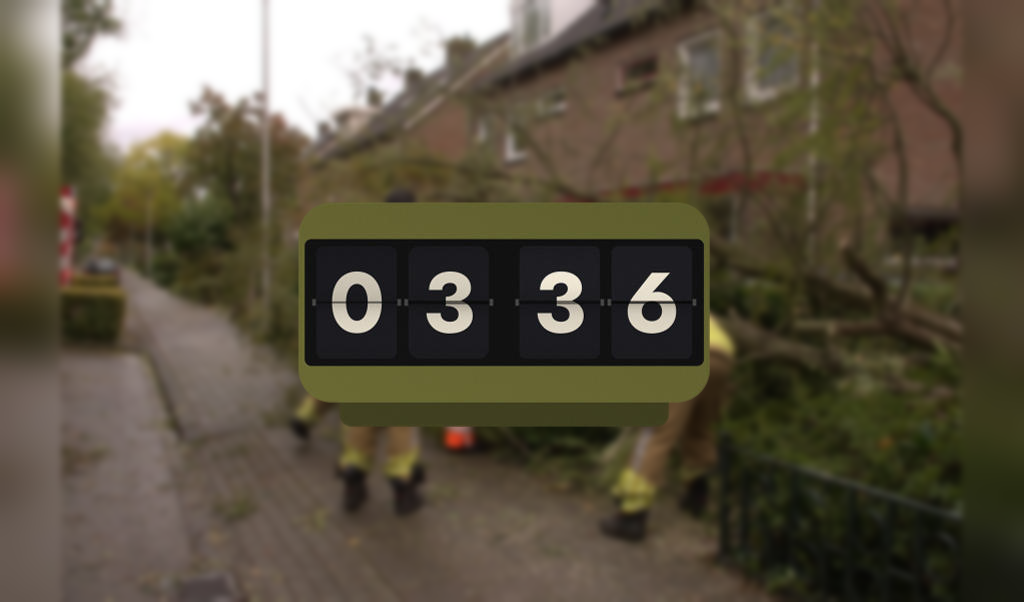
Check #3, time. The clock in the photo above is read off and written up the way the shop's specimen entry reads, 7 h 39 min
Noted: 3 h 36 min
